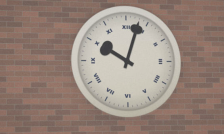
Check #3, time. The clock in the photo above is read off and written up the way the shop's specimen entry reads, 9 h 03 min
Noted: 10 h 03 min
